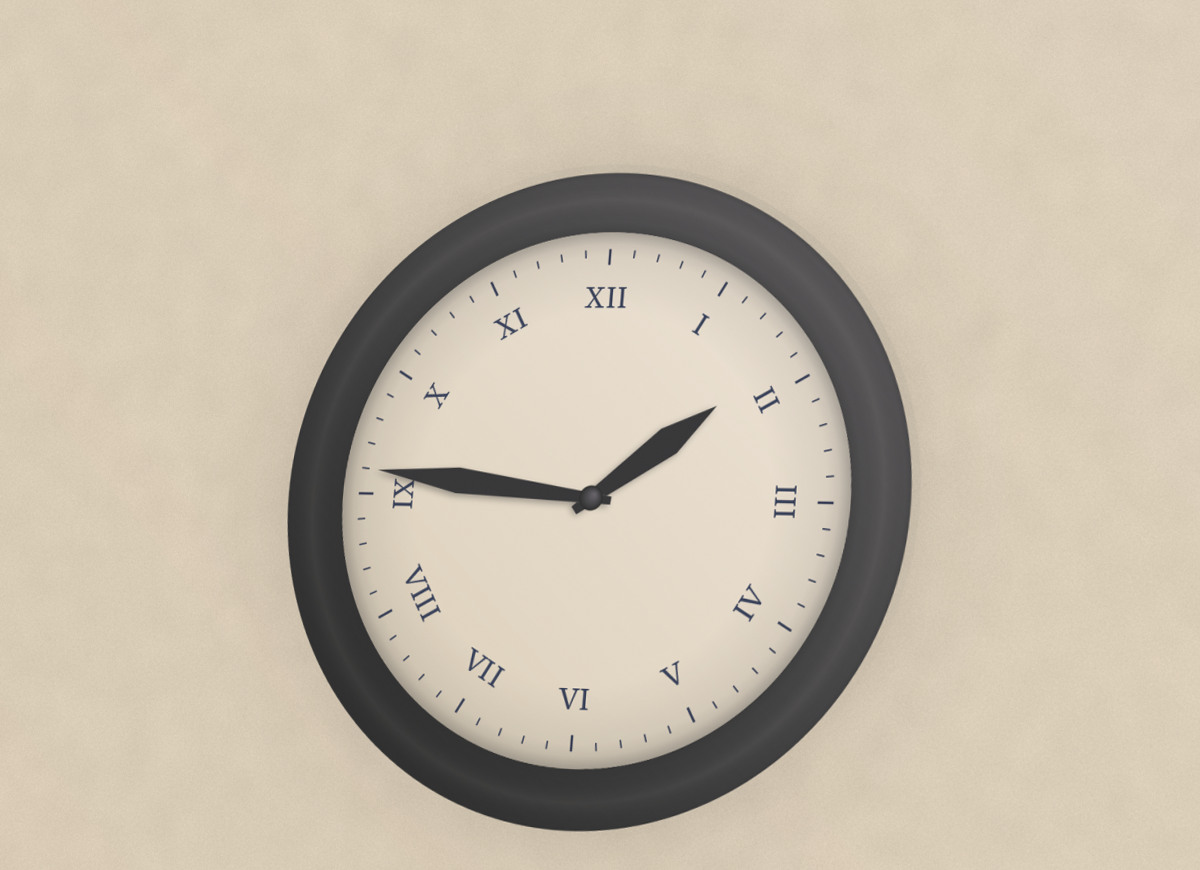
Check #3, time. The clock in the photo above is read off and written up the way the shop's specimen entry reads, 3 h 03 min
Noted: 1 h 46 min
